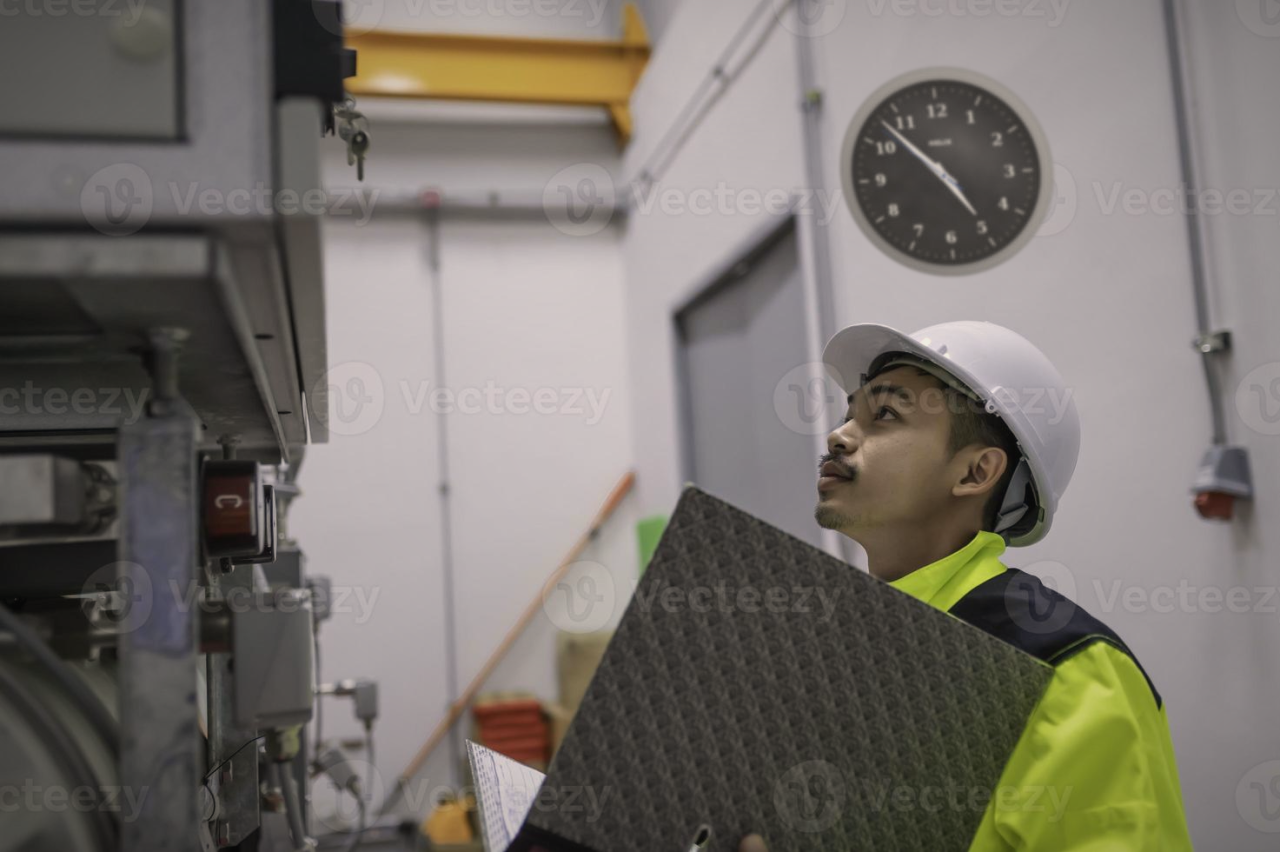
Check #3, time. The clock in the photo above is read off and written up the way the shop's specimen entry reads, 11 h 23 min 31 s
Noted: 4 h 52 min 52 s
